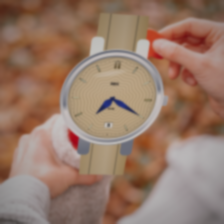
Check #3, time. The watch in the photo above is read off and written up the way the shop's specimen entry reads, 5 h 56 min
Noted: 7 h 20 min
